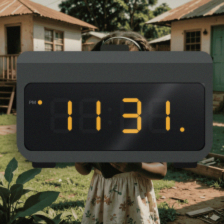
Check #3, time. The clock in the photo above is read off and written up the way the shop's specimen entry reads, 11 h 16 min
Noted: 11 h 31 min
